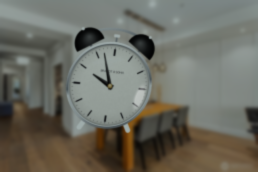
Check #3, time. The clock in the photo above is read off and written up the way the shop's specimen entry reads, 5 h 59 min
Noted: 9 h 57 min
